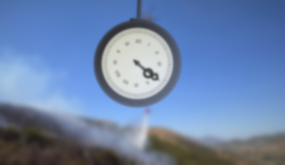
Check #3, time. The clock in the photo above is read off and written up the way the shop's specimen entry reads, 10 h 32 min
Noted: 4 h 21 min
